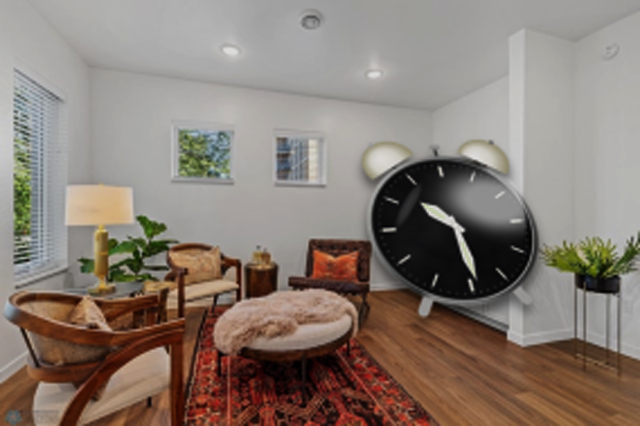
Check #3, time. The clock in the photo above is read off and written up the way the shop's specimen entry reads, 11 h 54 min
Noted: 10 h 29 min
